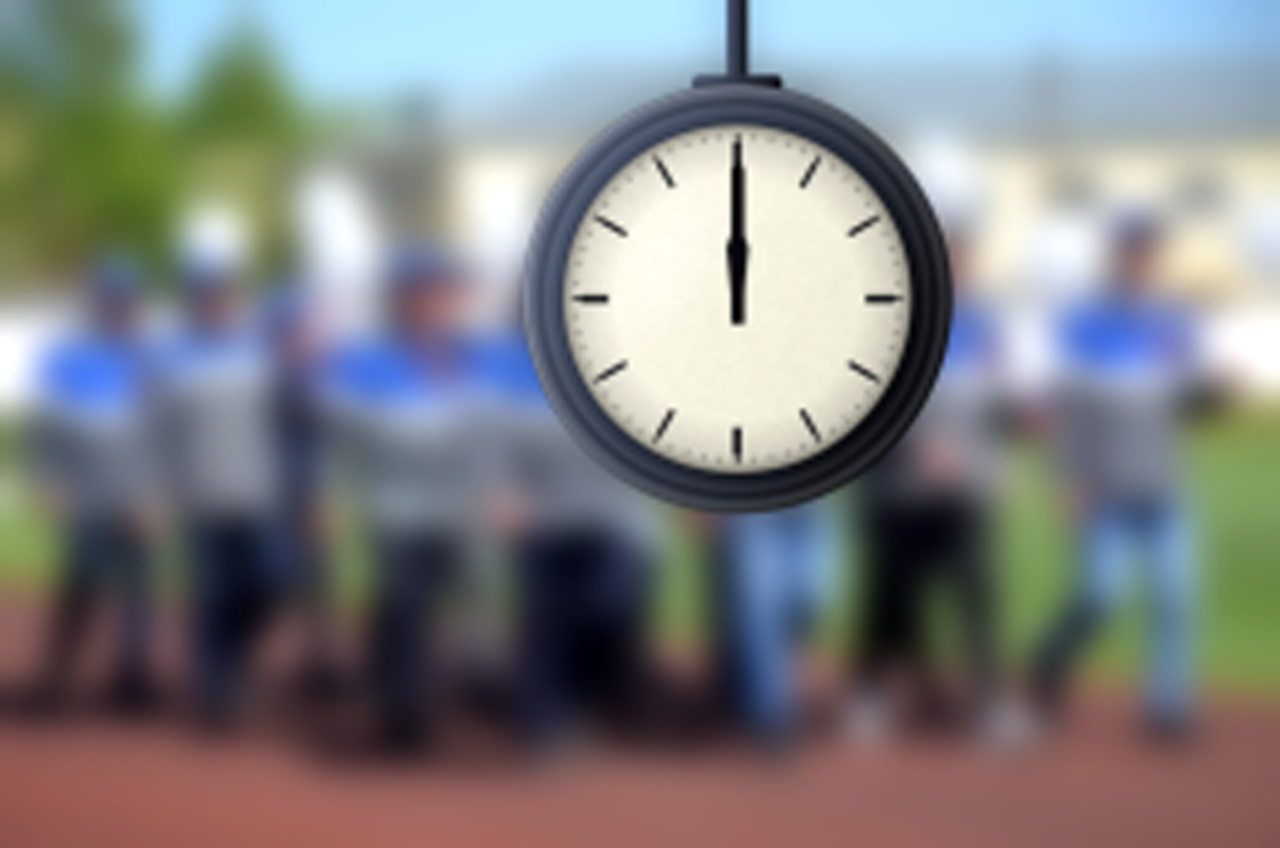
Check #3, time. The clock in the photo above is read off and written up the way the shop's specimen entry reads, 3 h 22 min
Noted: 12 h 00 min
